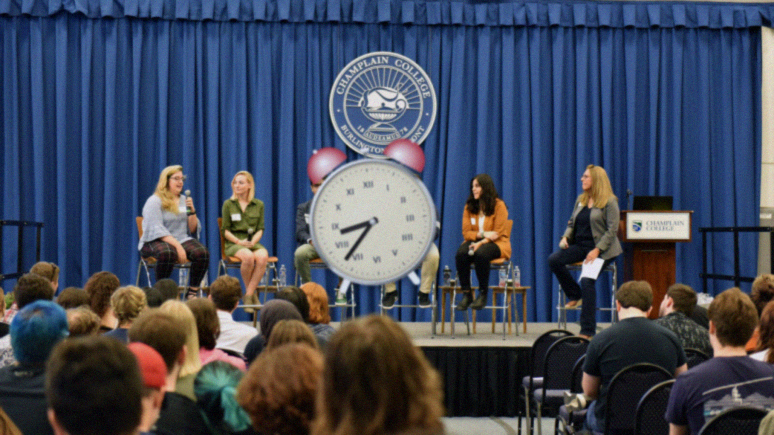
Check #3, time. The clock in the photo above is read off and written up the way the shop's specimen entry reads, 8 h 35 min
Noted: 8 h 37 min
